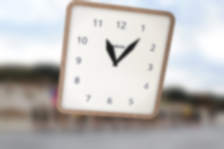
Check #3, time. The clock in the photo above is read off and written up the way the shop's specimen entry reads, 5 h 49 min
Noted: 11 h 06 min
